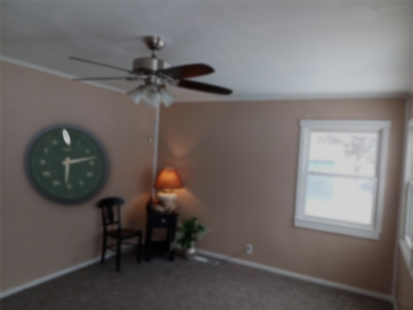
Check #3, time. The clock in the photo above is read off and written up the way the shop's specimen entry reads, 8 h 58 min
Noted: 6 h 13 min
